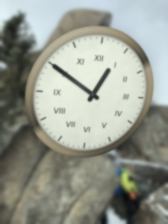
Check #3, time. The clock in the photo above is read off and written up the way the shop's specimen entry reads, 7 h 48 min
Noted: 12 h 50 min
